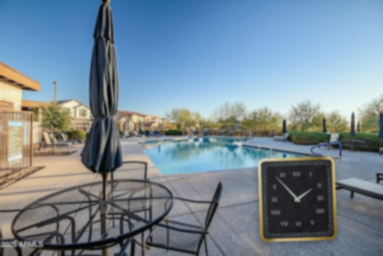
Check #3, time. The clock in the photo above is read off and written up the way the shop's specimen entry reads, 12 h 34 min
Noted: 1 h 53 min
